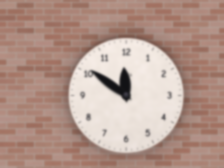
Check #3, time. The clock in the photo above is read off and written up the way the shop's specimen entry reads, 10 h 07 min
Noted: 11 h 51 min
